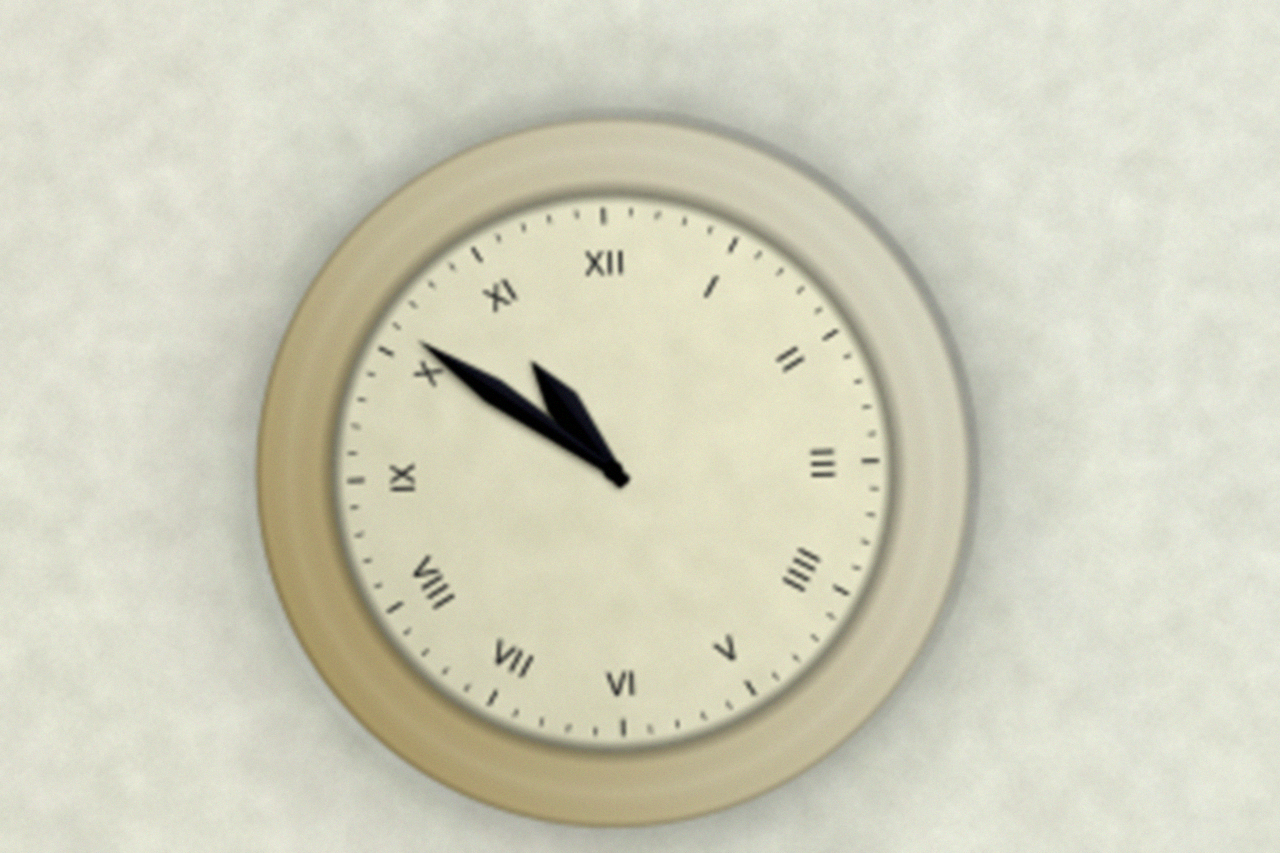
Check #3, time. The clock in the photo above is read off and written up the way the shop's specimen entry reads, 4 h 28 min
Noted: 10 h 51 min
